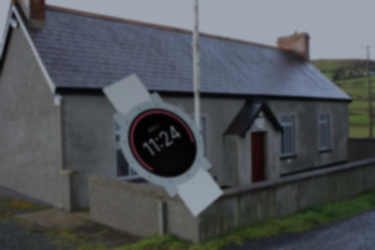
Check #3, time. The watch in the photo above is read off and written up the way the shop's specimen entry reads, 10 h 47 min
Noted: 11 h 24 min
